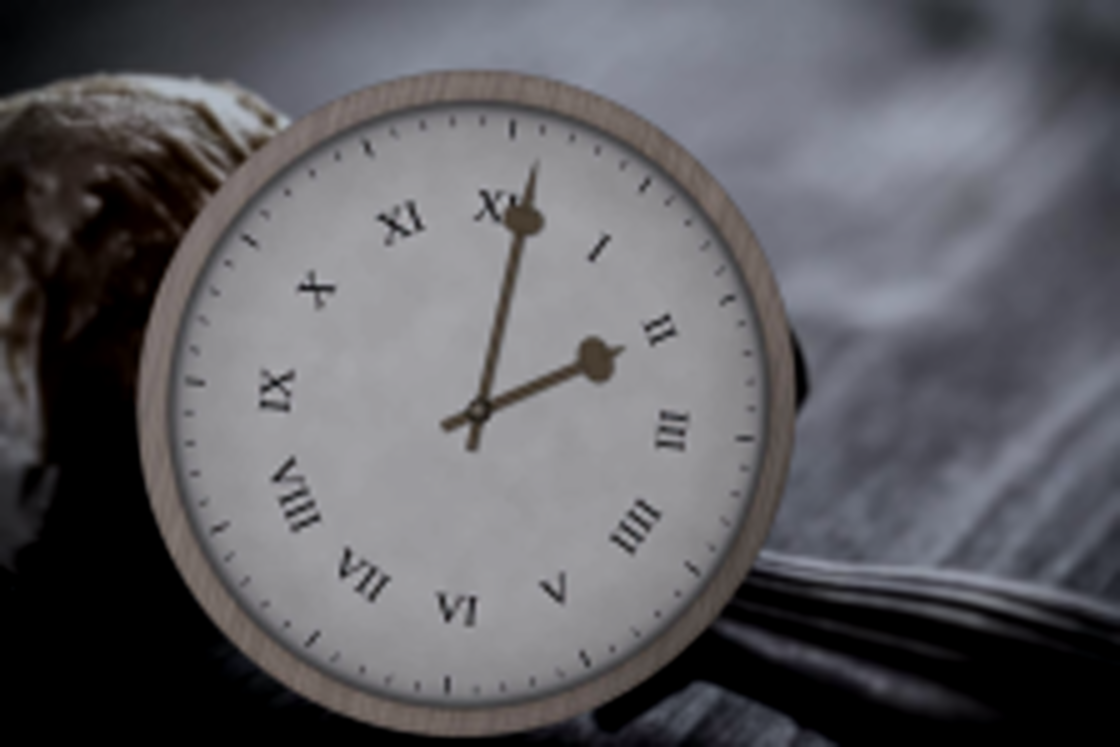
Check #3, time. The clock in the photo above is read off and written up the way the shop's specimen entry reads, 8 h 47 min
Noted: 2 h 01 min
